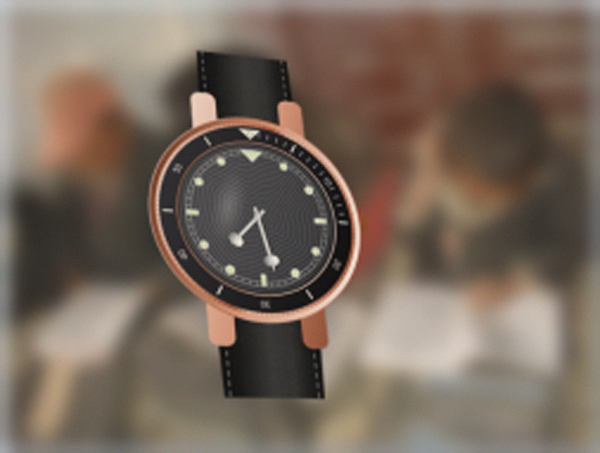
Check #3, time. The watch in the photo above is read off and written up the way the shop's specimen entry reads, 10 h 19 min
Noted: 7 h 28 min
